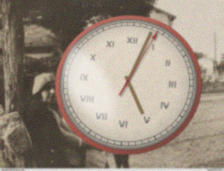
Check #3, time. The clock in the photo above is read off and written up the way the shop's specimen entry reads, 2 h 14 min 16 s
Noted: 5 h 03 min 04 s
